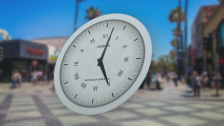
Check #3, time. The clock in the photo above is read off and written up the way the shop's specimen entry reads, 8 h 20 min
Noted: 5 h 02 min
